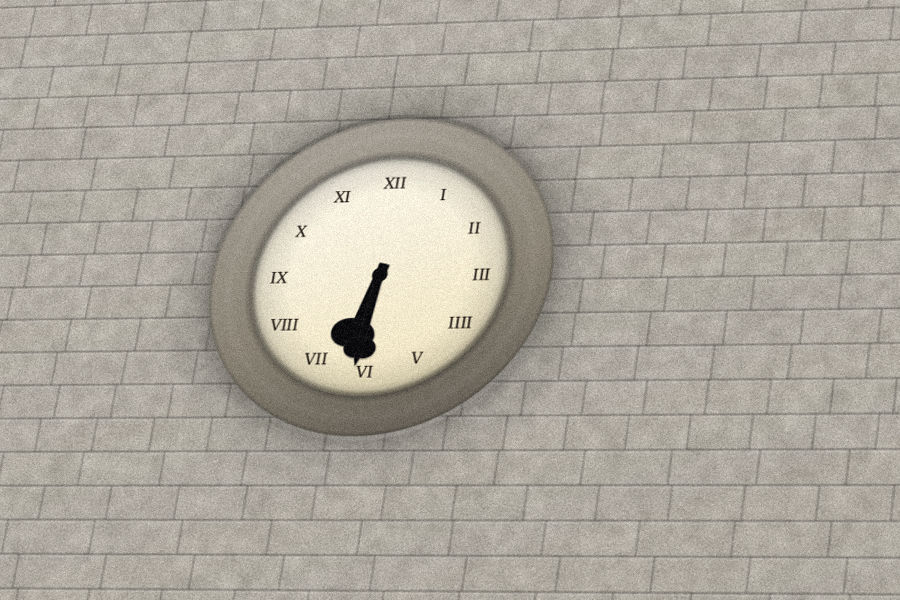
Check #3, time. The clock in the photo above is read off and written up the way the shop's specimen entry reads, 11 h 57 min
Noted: 6 h 31 min
